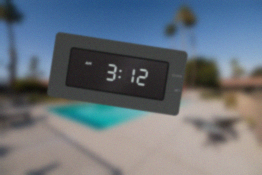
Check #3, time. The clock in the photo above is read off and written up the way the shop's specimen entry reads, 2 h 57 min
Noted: 3 h 12 min
